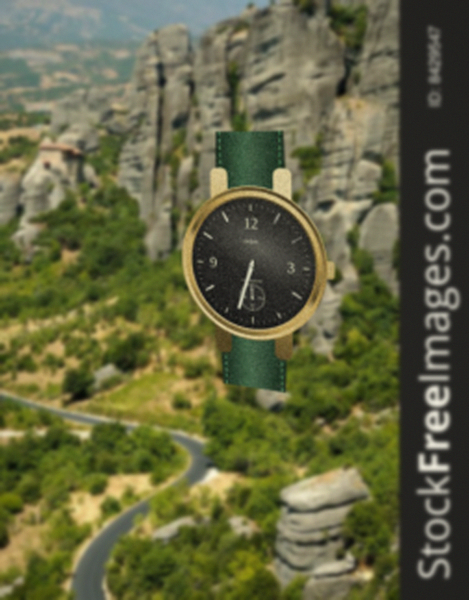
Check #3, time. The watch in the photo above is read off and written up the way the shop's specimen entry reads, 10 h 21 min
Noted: 6 h 33 min
